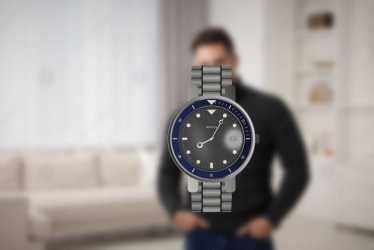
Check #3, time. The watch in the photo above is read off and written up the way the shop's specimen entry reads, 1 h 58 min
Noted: 8 h 05 min
